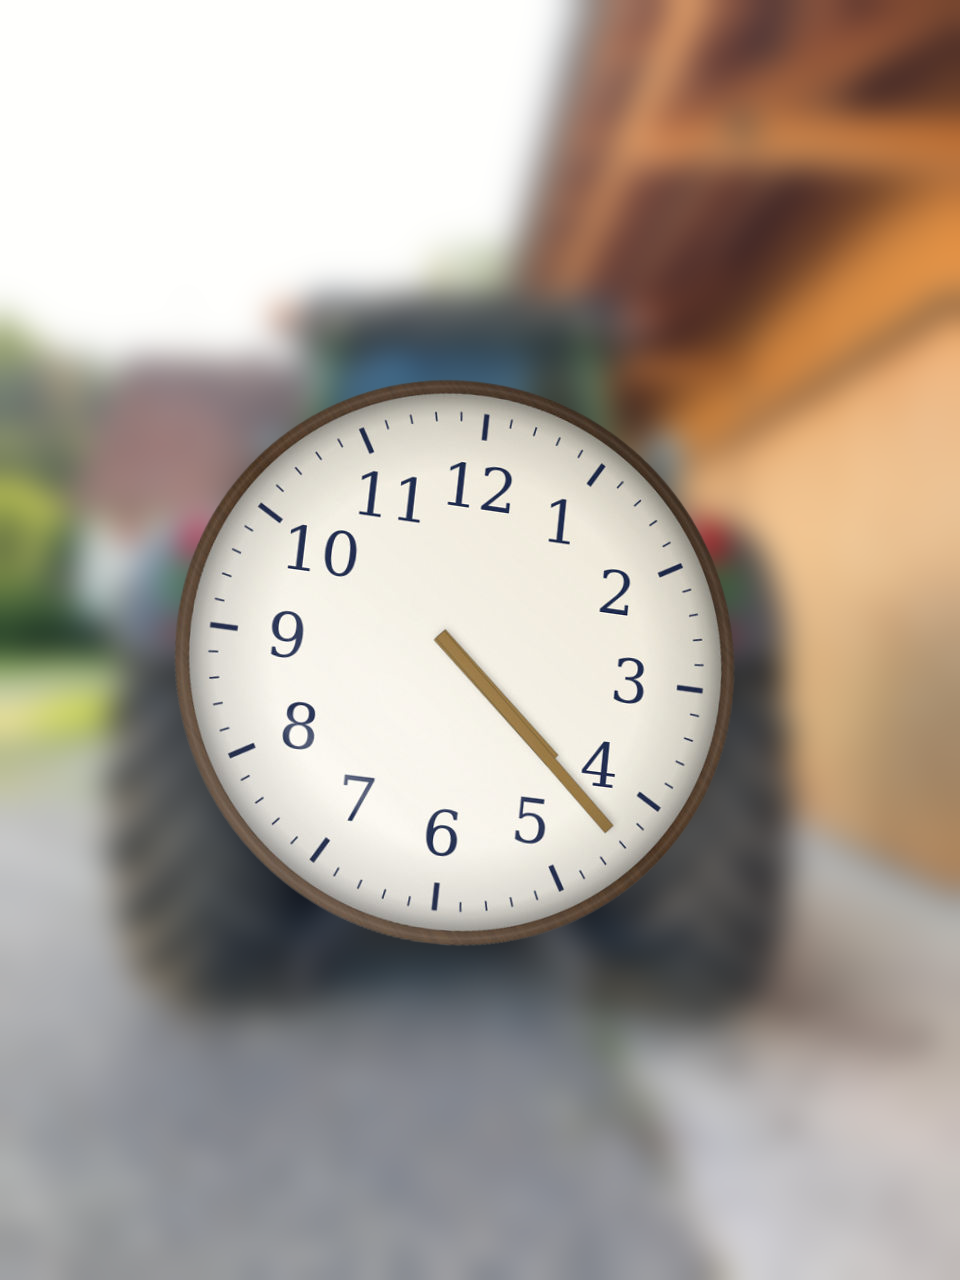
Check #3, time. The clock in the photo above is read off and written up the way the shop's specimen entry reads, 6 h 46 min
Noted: 4 h 22 min
